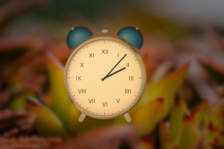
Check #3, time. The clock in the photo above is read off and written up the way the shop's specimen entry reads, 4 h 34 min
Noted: 2 h 07 min
